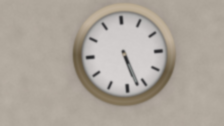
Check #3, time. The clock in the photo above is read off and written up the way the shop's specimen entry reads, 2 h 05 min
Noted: 5 h 27 min
